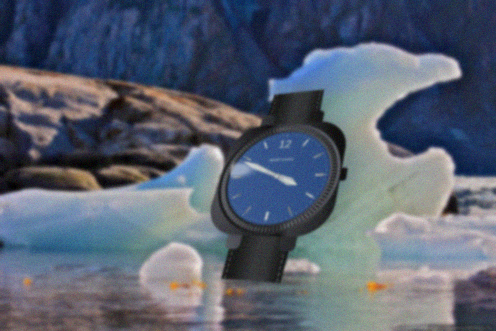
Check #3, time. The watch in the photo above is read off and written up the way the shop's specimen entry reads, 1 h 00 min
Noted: 3 h 49 min
